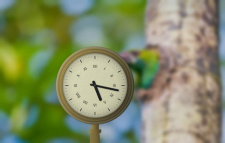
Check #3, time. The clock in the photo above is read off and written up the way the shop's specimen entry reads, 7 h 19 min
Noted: 5 h 17 min
